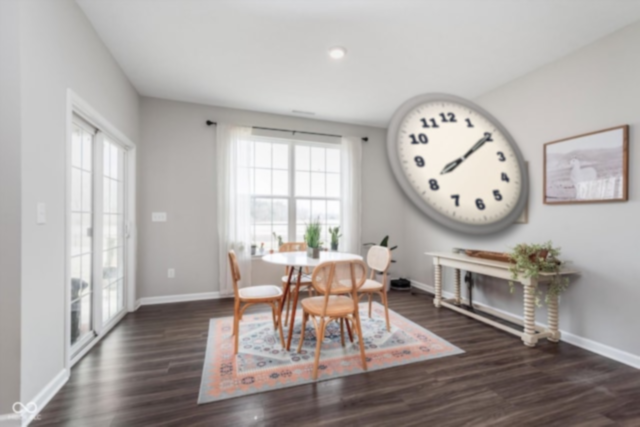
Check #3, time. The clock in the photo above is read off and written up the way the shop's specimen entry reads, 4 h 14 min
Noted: 8 h 10 min
